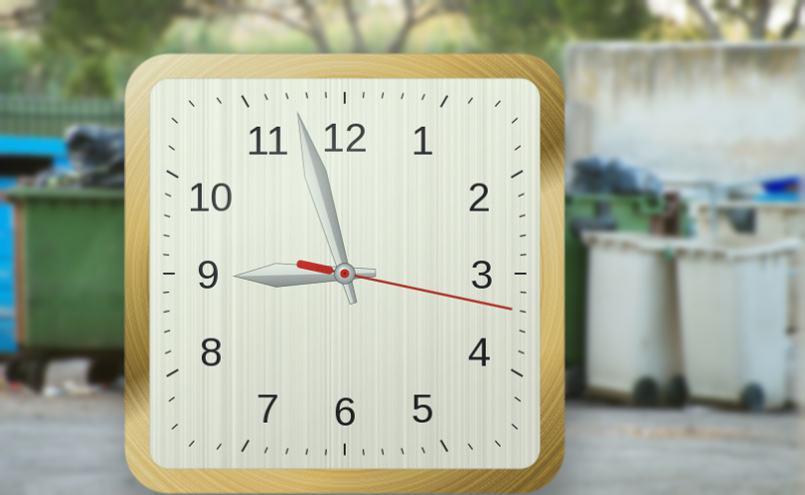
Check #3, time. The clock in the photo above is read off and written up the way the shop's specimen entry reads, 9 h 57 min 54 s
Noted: 8 h 57 min 17 s
